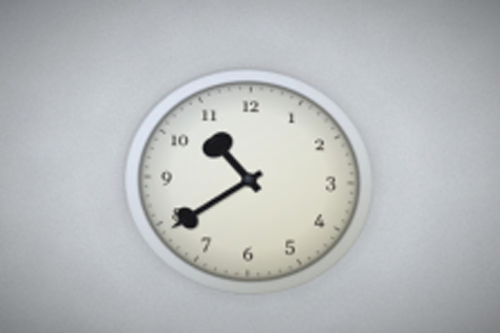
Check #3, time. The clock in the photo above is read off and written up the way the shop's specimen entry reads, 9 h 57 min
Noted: 10 h 39 min
